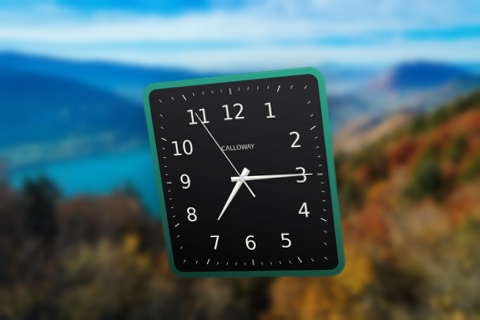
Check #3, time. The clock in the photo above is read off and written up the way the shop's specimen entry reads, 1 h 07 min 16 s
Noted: 7 h 14 min 55 s
